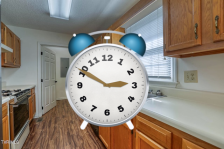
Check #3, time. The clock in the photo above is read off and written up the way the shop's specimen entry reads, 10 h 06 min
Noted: 2 h 50 min
